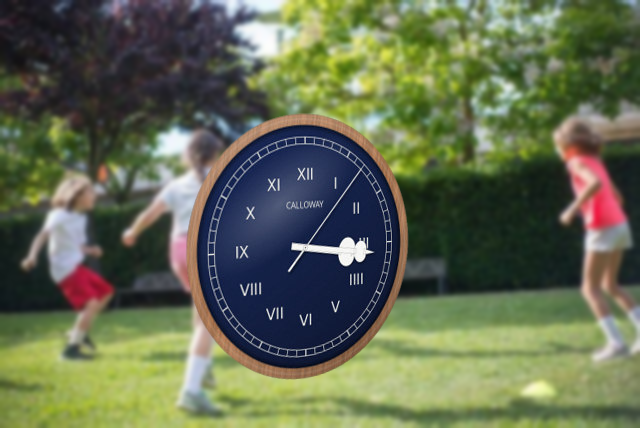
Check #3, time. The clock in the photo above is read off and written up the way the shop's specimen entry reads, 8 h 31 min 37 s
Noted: 3 h 16 min 07 s
